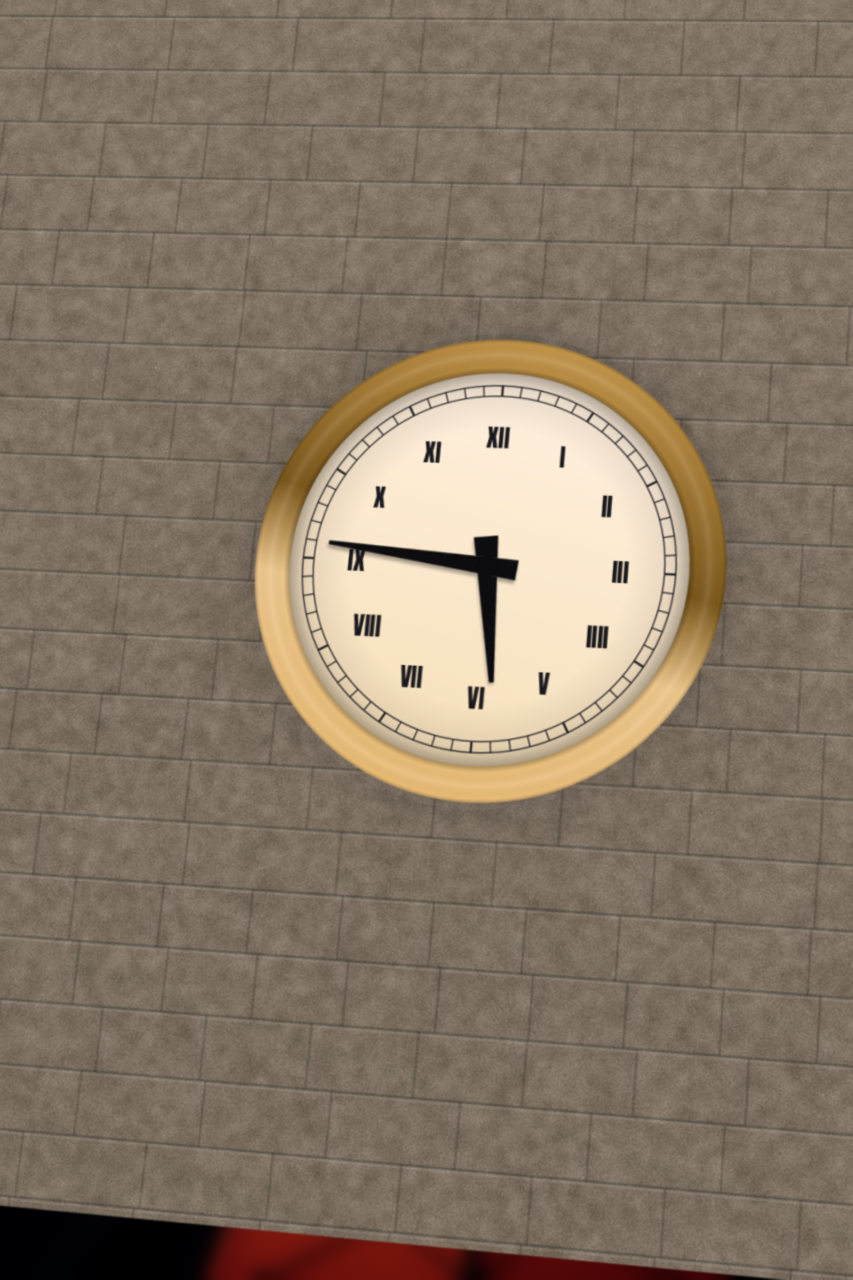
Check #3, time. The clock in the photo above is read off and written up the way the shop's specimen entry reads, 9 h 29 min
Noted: 5 h 46 min
